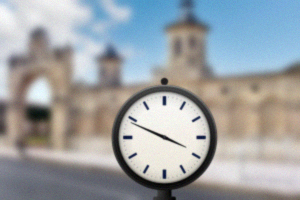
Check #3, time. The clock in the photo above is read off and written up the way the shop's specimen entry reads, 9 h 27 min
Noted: 3 h 49 min
